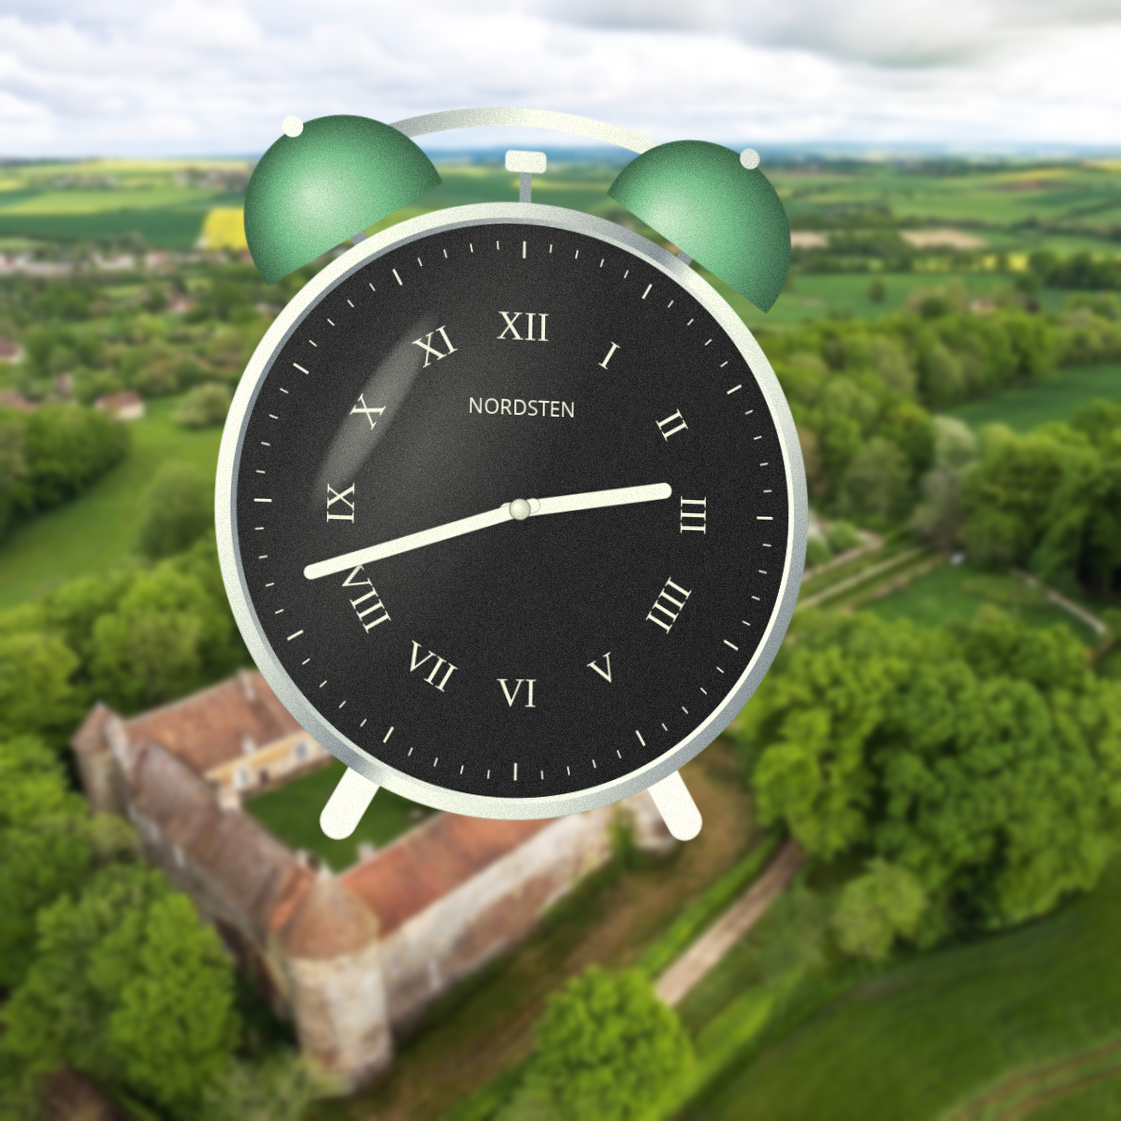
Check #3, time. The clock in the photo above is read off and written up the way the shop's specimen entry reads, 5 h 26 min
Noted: 2 h 42 min
